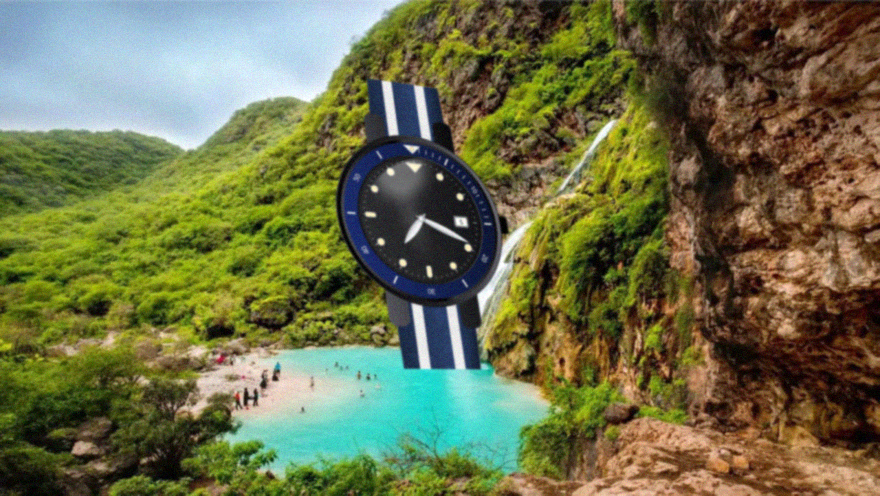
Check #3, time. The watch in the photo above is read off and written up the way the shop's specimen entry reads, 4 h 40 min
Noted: 7 h 19 min
